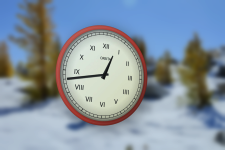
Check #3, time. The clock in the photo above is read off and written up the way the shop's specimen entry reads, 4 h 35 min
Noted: 12 h 43 min
